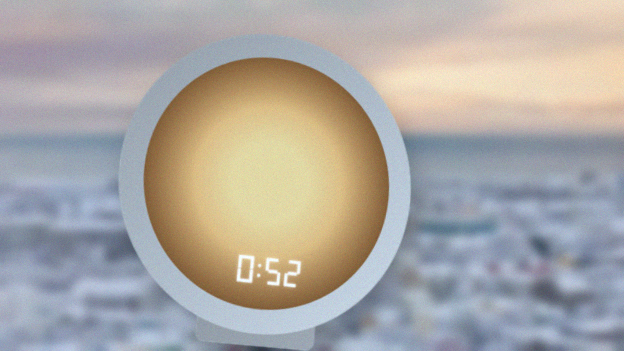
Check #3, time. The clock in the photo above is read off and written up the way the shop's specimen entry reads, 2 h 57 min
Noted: 0 h 52 min
